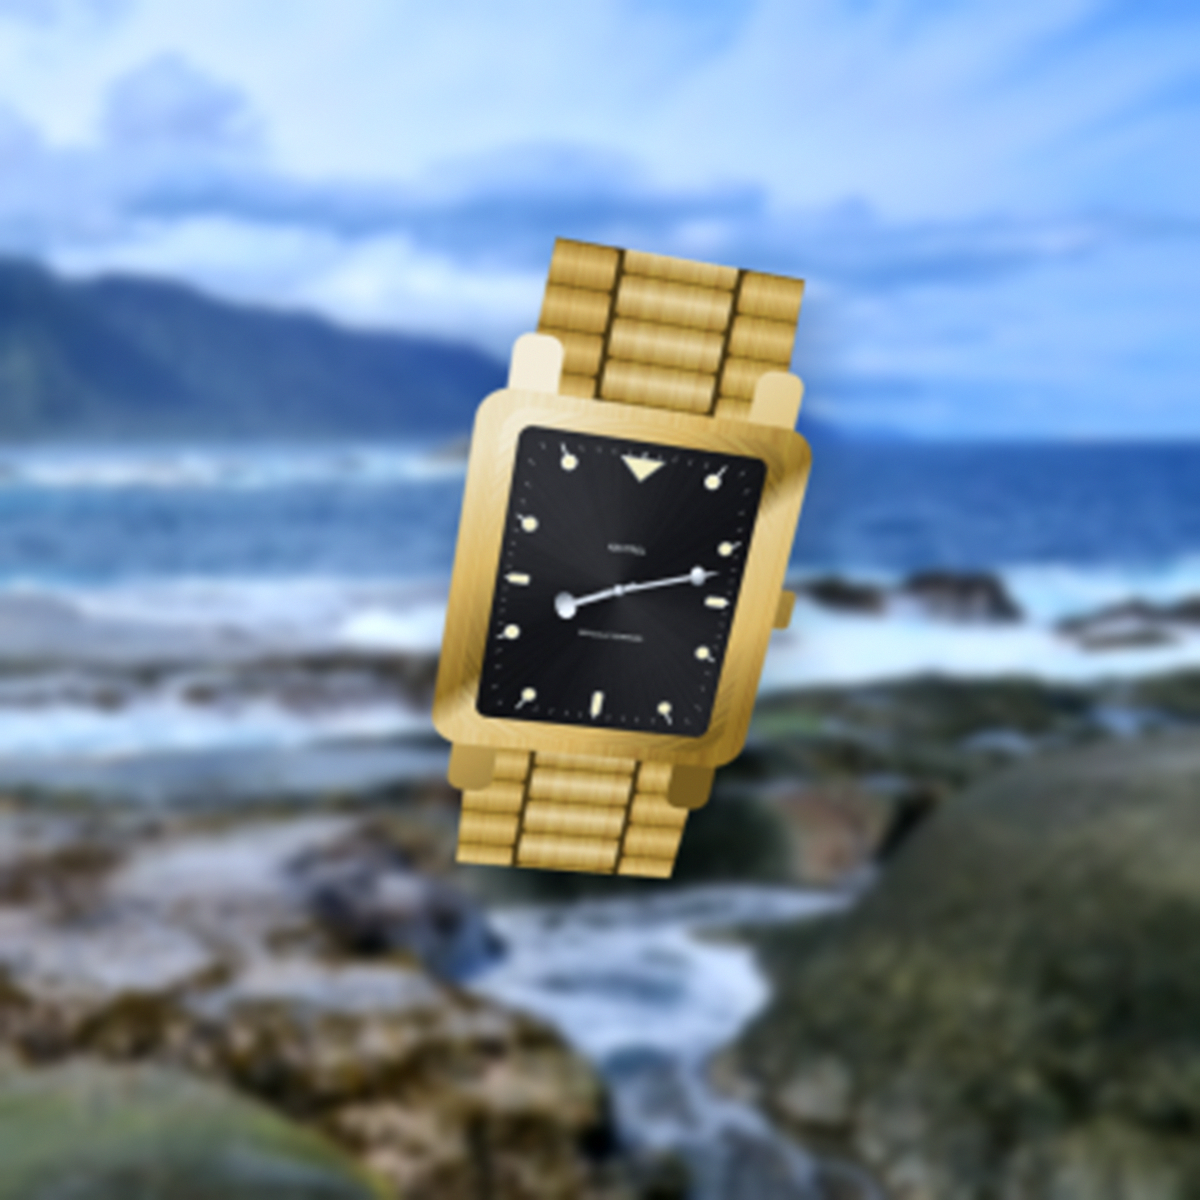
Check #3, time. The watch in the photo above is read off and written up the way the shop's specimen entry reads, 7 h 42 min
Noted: 8 h 12 min
